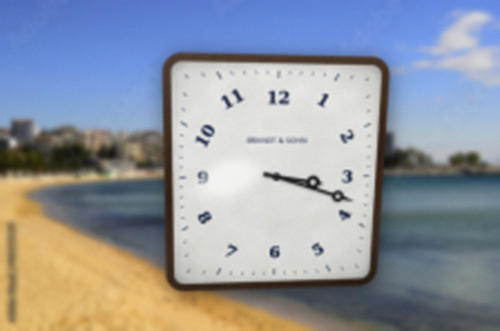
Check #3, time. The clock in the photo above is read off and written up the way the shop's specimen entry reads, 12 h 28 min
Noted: 3 h 18 min
